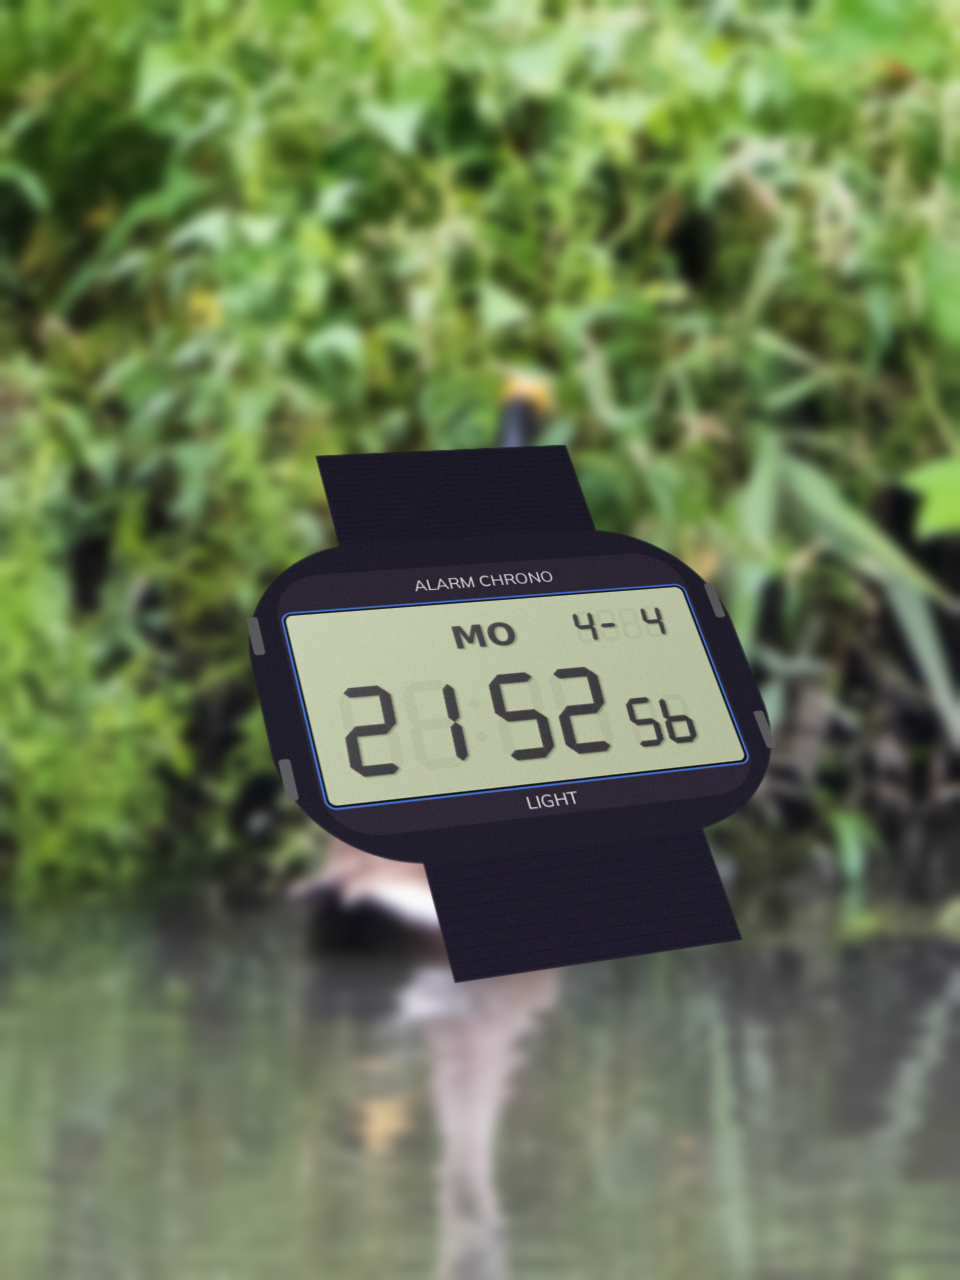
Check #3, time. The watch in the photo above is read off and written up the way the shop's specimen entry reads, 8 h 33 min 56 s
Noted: 21 h 52 min 56 s
